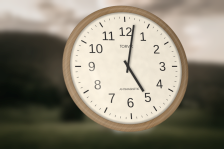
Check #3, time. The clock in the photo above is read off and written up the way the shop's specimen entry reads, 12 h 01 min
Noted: 5 h 02 min
